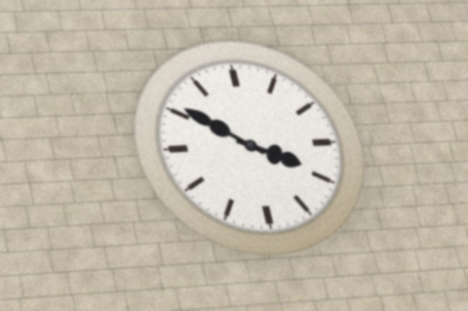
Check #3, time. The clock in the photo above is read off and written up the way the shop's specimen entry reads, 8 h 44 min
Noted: 3 h 51 min
